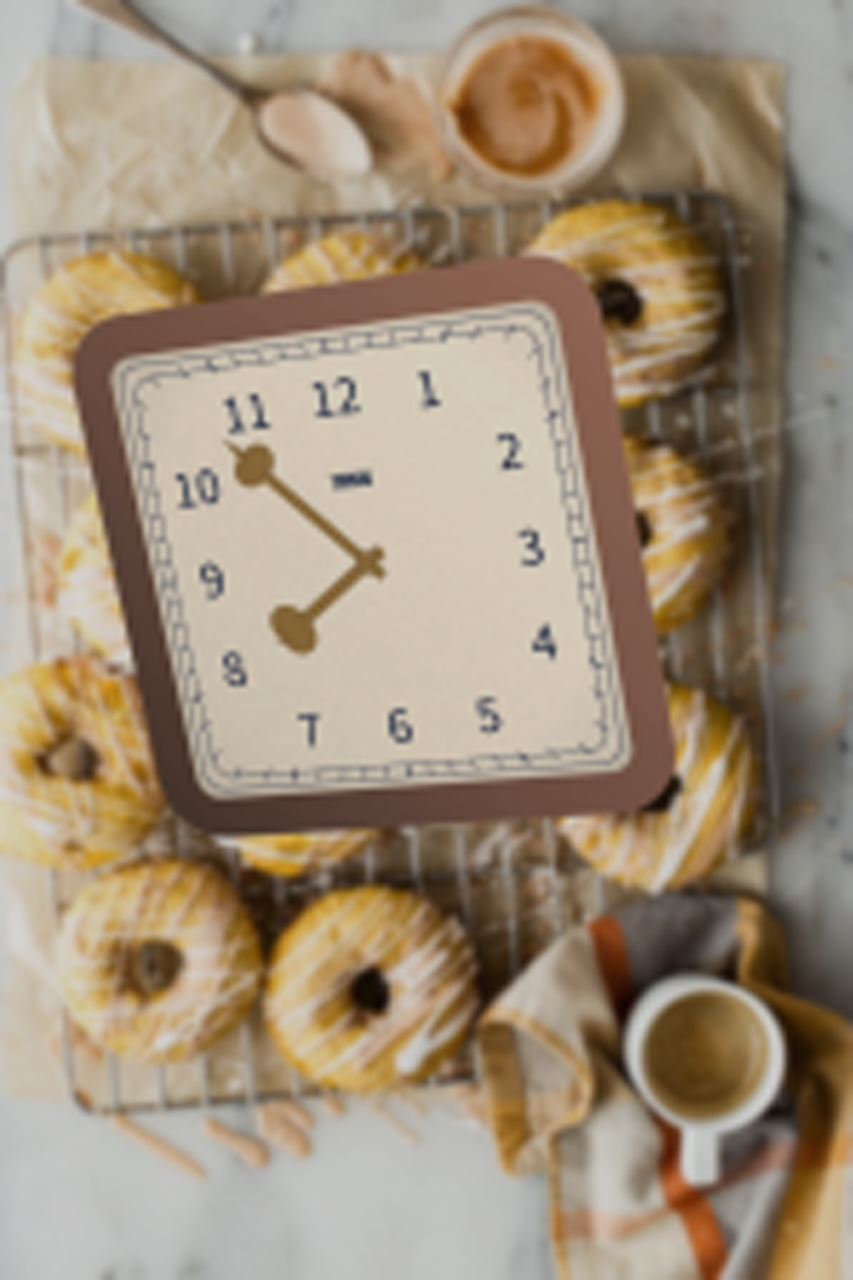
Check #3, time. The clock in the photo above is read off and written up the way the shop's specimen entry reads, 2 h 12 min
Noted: 7 h 53 min
